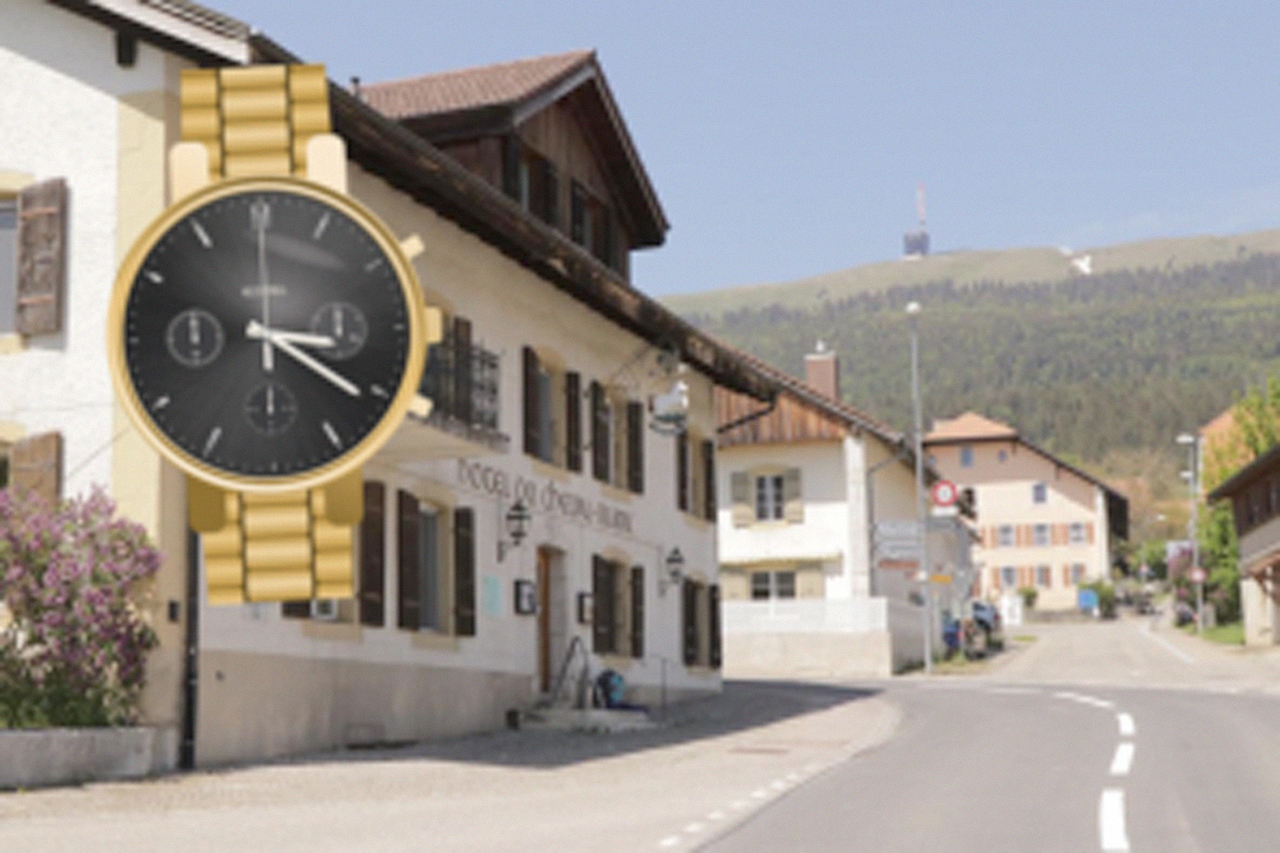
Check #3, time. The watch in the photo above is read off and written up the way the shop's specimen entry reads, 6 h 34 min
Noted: 3 h 21 min
